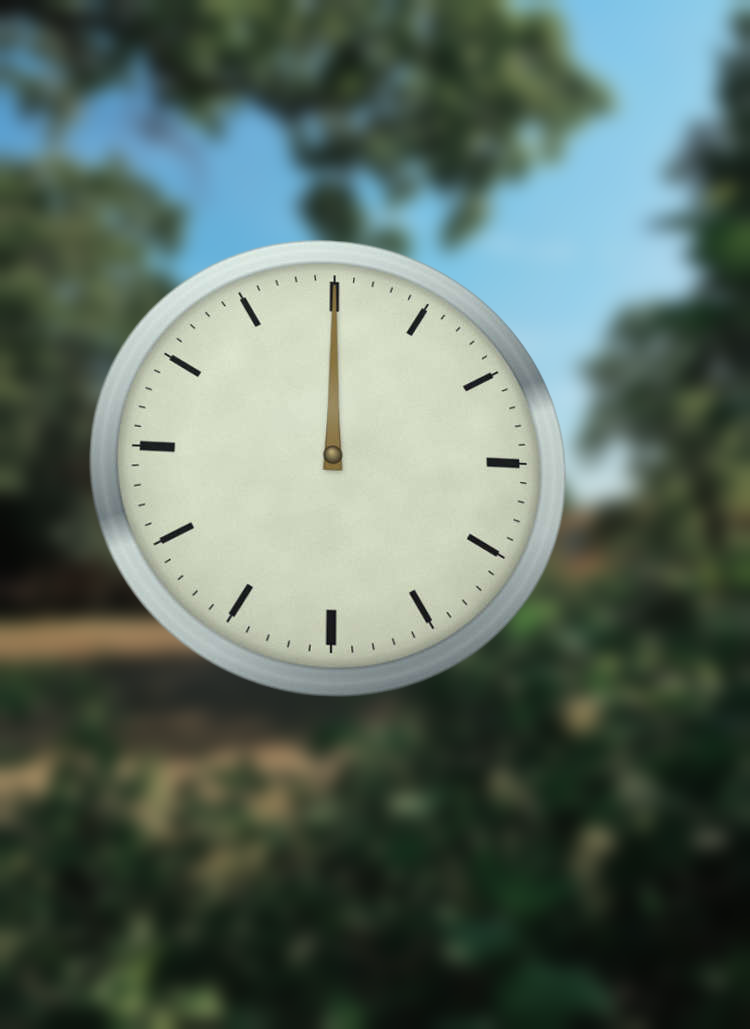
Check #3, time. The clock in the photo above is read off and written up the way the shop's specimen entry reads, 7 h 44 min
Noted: 12 h 00 min
